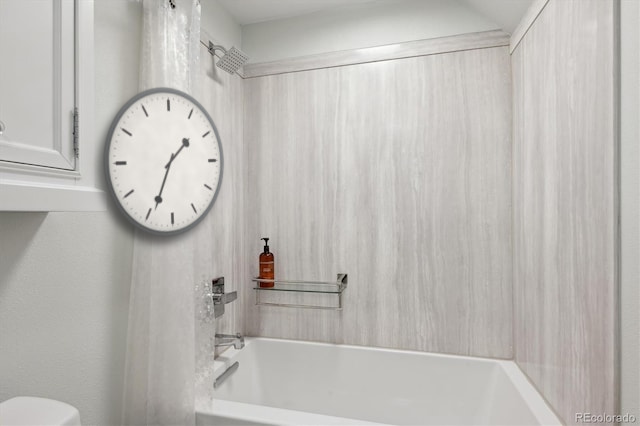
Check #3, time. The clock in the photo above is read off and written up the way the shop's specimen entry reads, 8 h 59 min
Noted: 1 h 34 min
